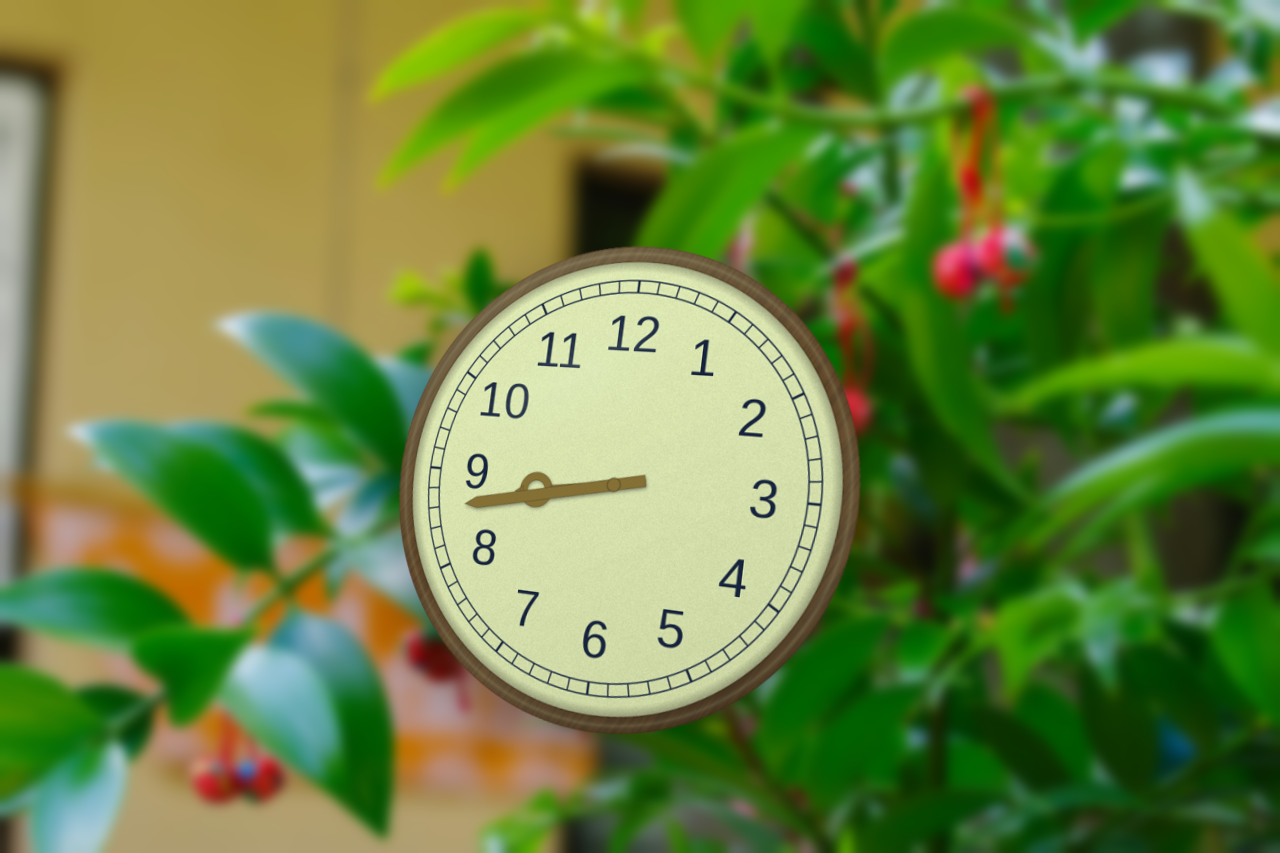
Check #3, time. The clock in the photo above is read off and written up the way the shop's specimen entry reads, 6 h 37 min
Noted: 8 h 43 min
